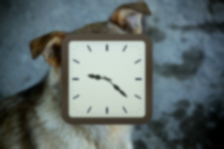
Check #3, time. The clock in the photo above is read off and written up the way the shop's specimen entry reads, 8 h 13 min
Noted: 9 h 22 min
